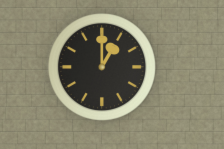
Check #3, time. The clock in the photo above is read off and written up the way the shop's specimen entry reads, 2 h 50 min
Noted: 1 h 00 min
